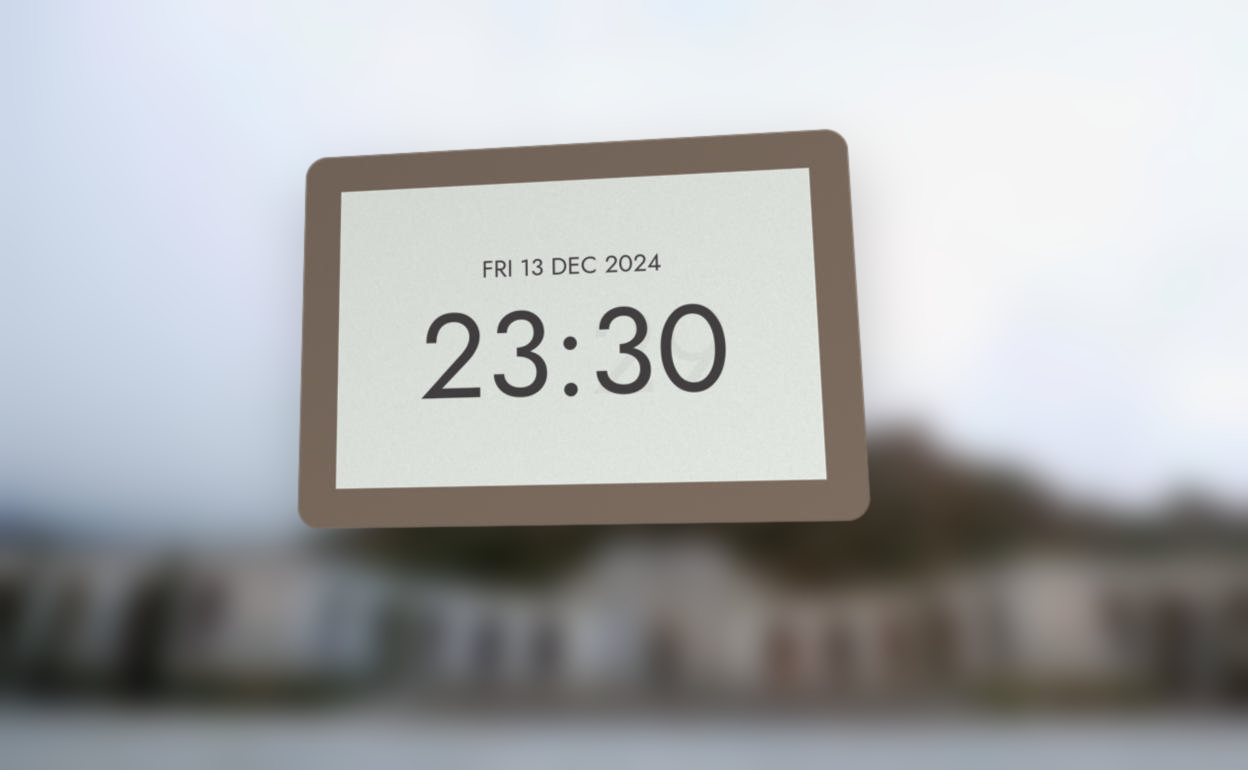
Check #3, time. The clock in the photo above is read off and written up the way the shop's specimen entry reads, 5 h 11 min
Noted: 23 h 30 min
